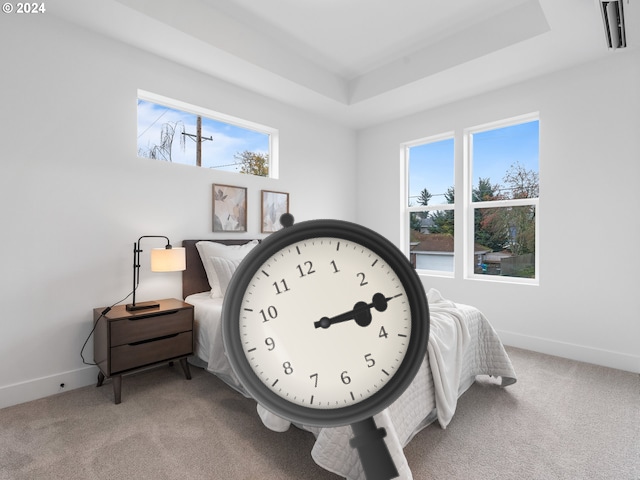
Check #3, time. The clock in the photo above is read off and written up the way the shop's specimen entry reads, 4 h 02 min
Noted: 3 h 15 min
